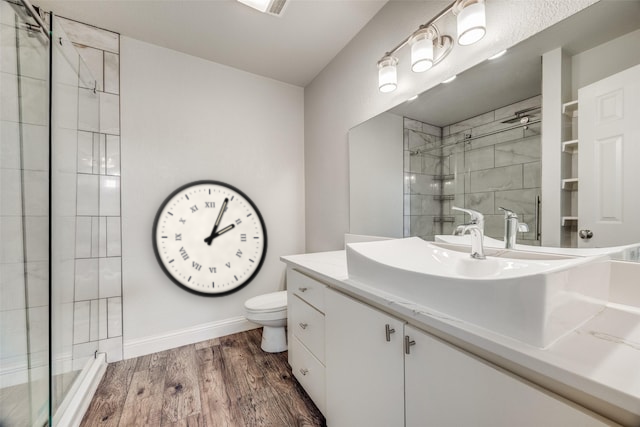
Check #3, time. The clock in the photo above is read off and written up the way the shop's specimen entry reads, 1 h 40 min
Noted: 2 h 04 min
